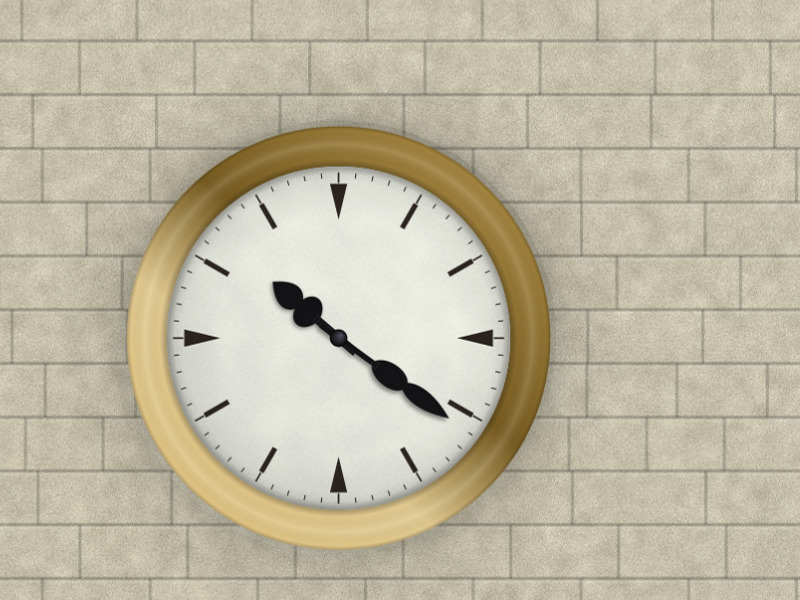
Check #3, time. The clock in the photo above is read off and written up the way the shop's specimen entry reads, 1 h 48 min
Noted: 10 h 21 min
